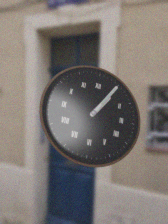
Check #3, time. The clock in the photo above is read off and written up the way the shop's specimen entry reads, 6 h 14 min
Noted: 1 h 05 min
